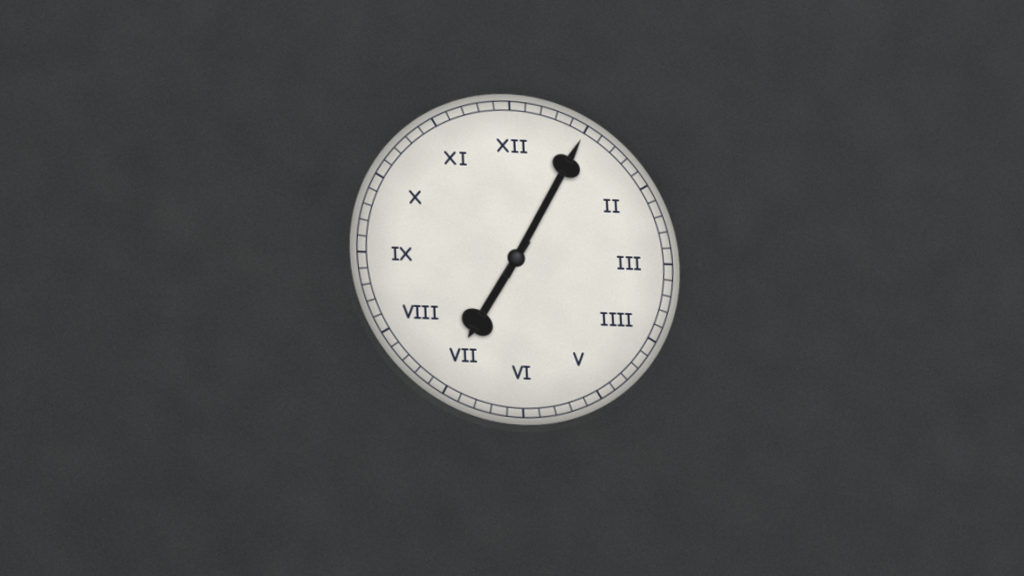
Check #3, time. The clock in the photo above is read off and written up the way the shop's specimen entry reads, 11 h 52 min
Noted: 7 h 05 min
